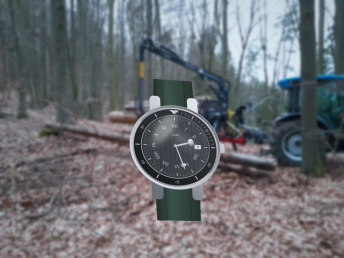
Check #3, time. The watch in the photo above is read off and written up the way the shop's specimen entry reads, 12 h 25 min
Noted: 2 h 27 min
